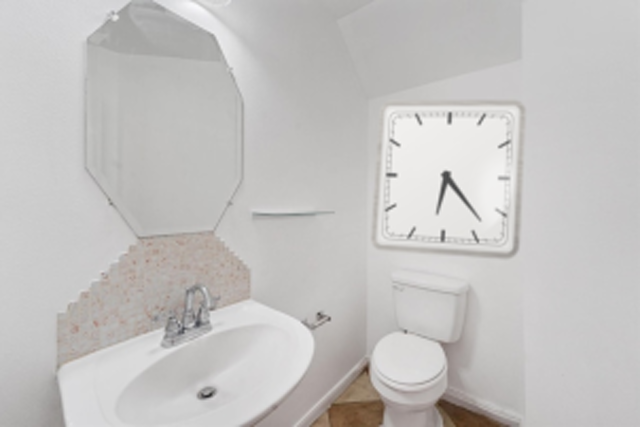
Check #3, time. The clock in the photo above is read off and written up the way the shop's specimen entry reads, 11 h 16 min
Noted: 6 h 23 min
